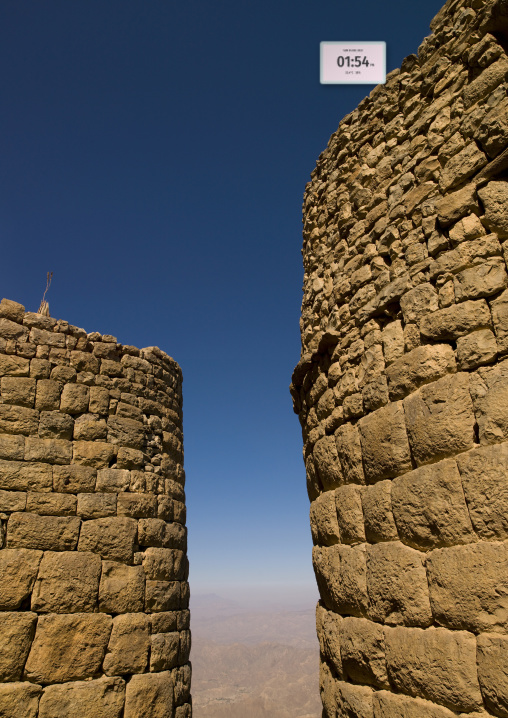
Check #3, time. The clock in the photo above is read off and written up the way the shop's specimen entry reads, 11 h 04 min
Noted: 1 h 54 min
